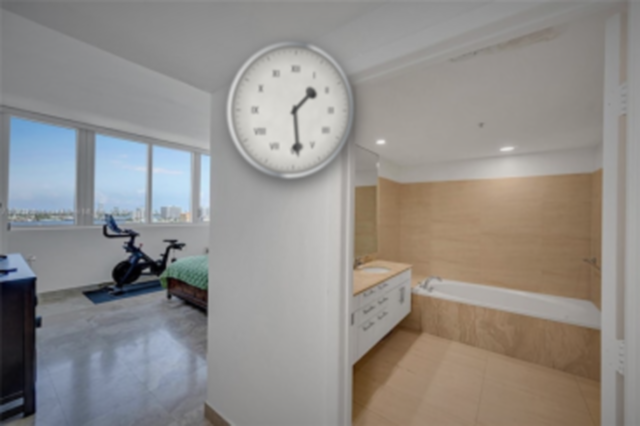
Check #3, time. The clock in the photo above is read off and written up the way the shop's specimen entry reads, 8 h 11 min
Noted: 1 h 29 min
